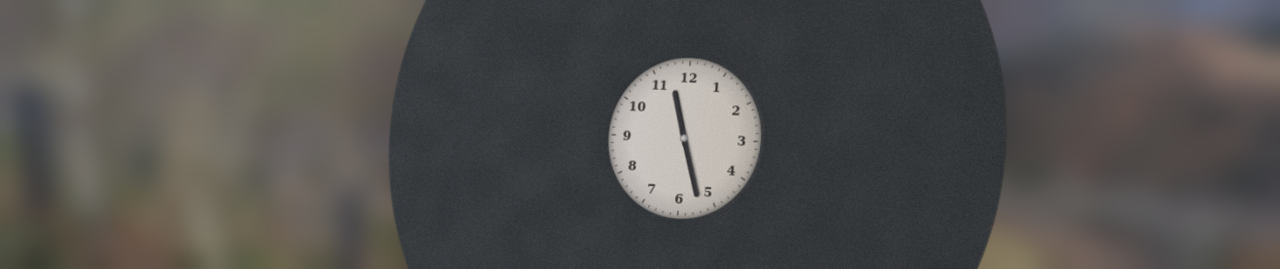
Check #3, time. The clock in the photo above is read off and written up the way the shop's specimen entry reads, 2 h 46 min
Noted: 11 h 27 min
